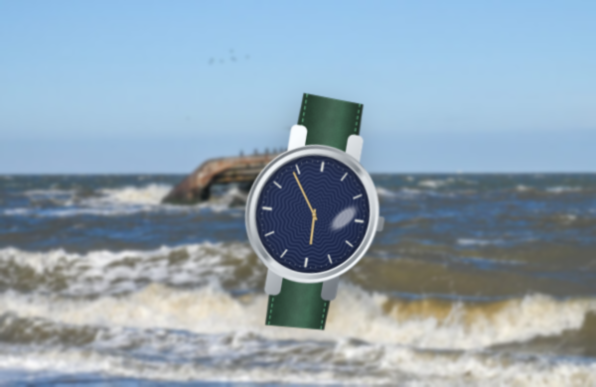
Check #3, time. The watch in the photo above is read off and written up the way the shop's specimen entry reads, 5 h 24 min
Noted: 5 h 54 min
